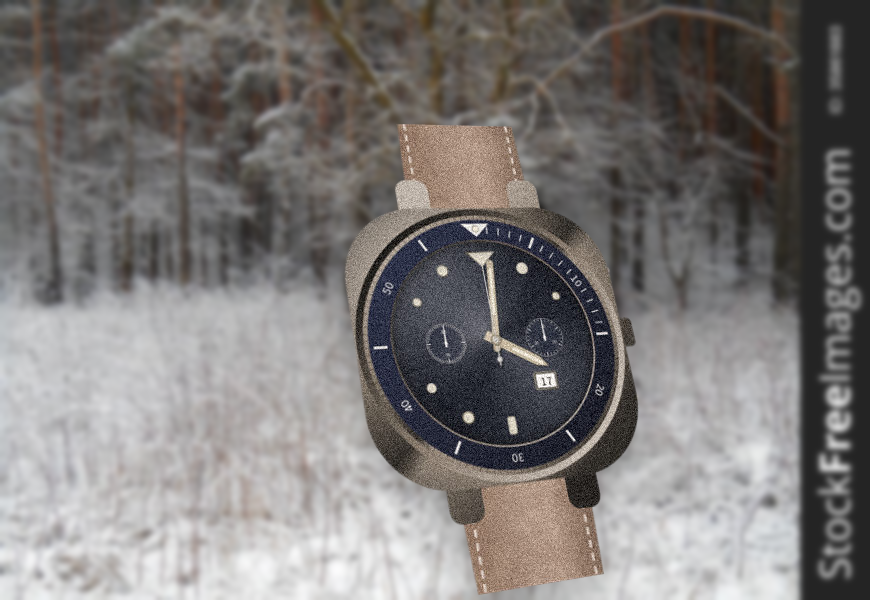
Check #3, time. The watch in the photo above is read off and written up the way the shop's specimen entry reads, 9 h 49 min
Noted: 4 h 01 min
